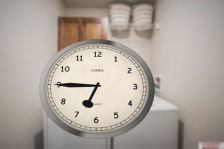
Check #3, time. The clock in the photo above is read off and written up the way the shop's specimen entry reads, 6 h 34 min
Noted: 6 h 45 min
